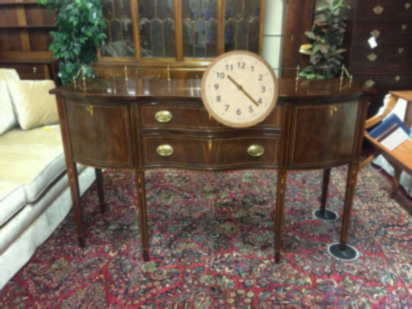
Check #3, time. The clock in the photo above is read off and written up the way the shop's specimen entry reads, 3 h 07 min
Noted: 10 h 22 min
